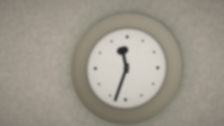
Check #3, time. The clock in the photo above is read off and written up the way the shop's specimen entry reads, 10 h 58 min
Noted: 11 h 33 min
